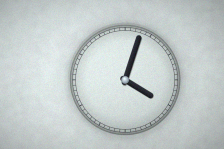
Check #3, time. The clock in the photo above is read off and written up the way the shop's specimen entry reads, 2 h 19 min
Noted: 4 h 03 min
